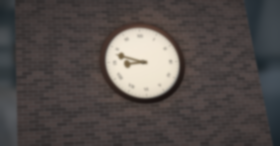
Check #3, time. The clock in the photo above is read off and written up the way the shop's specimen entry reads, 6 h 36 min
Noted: 8 h 48 min
